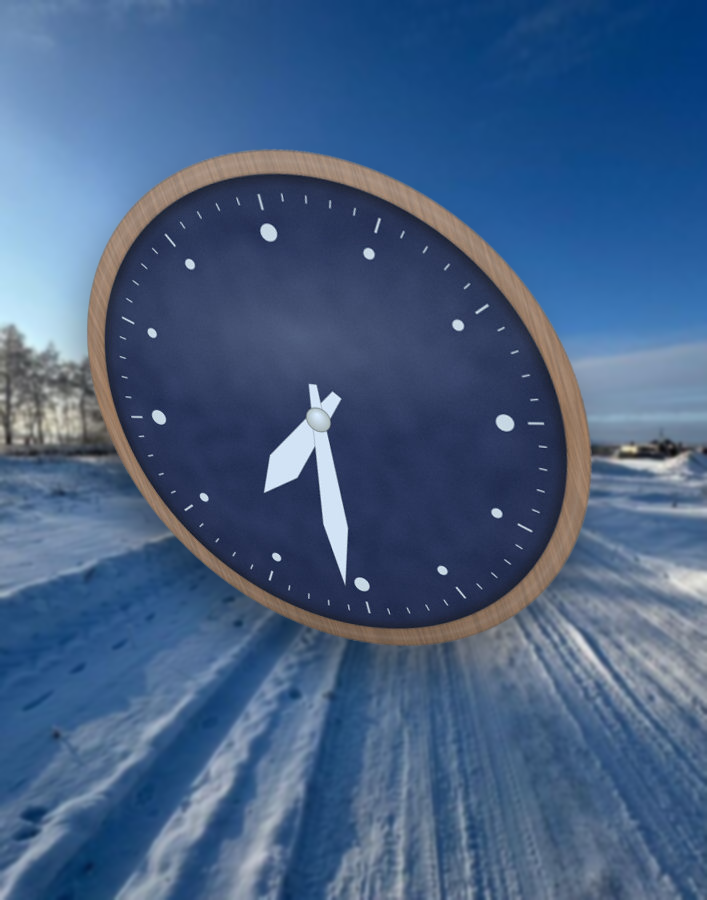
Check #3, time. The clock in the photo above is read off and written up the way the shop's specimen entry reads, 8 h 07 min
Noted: 7 h 31 min
